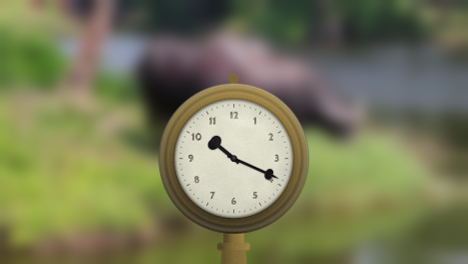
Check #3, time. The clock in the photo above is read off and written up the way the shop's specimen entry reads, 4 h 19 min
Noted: 10 h 19 min
